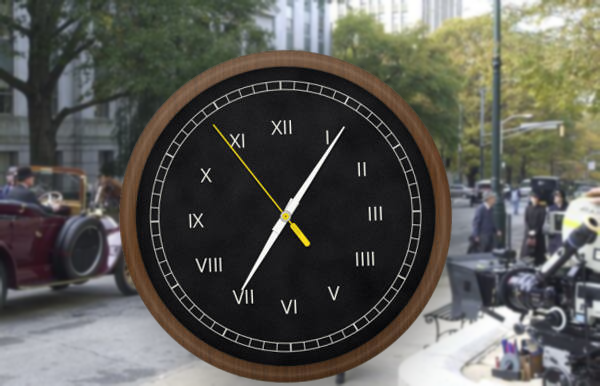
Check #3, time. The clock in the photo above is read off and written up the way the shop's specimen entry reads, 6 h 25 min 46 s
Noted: 7 h 05 min 54 s
